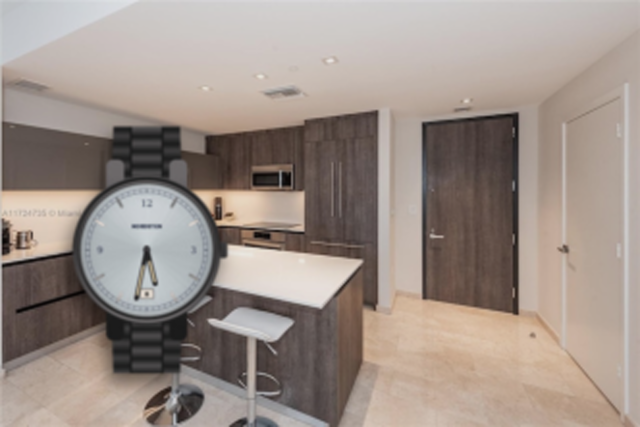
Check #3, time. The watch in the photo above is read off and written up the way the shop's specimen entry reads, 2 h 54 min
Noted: 5 h 32 min
